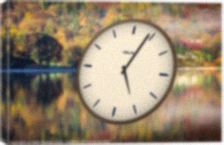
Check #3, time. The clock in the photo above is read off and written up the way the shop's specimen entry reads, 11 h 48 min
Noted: 5 h 04 min
